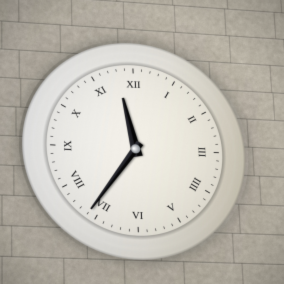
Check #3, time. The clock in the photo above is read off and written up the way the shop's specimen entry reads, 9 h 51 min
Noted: 11 h 36 min
